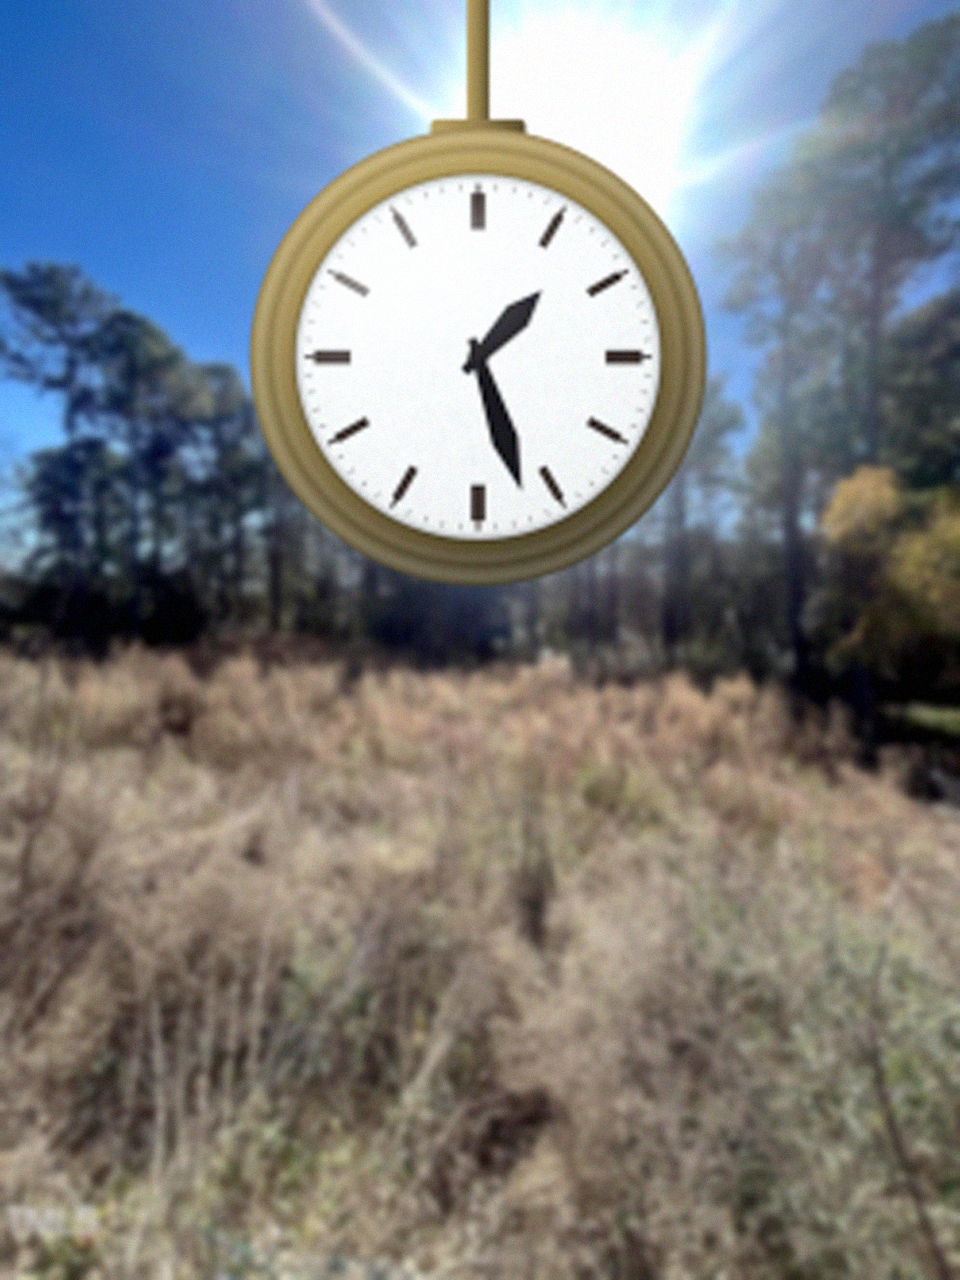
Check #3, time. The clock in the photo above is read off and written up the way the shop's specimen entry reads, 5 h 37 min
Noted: 1 h 27 min
